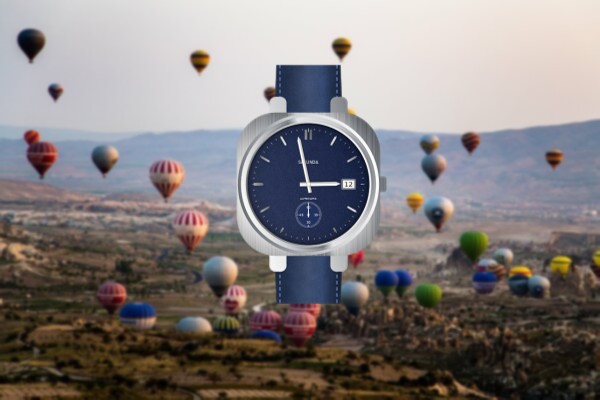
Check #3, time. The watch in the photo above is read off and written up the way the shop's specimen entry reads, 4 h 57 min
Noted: 2 h 58 min
